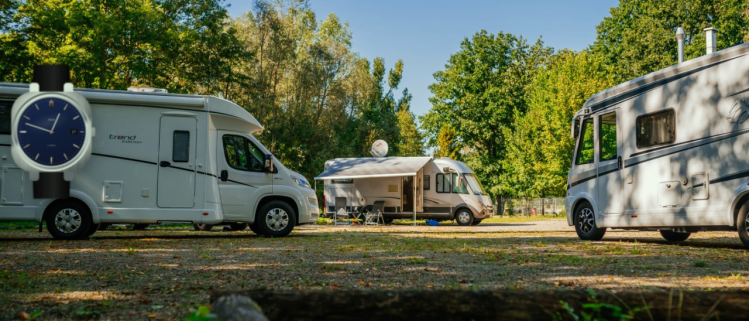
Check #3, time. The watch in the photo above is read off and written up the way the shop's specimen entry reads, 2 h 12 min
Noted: 12 h 48 min
